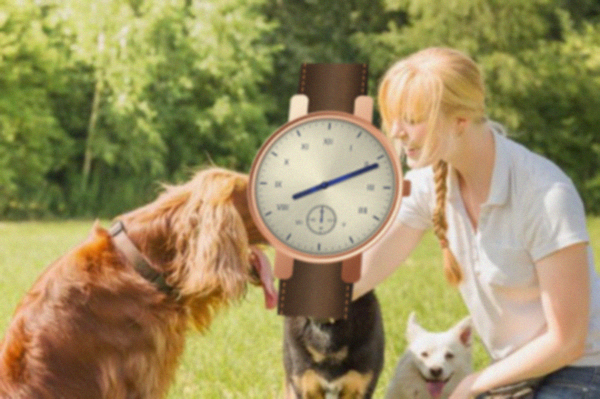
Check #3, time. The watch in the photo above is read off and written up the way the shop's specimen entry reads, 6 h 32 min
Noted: 8 h 11 min
